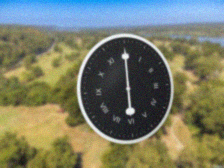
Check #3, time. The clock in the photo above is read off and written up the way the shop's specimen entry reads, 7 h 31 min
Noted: 6 h 00 min
